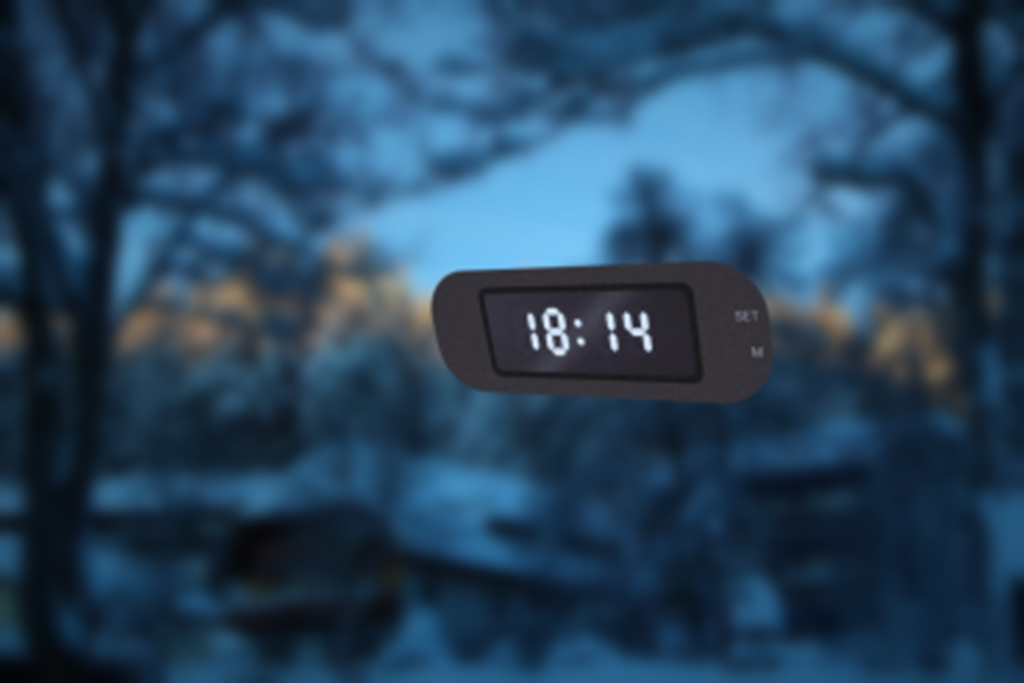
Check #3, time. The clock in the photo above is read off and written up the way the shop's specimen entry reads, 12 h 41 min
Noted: 18 h 14 min
